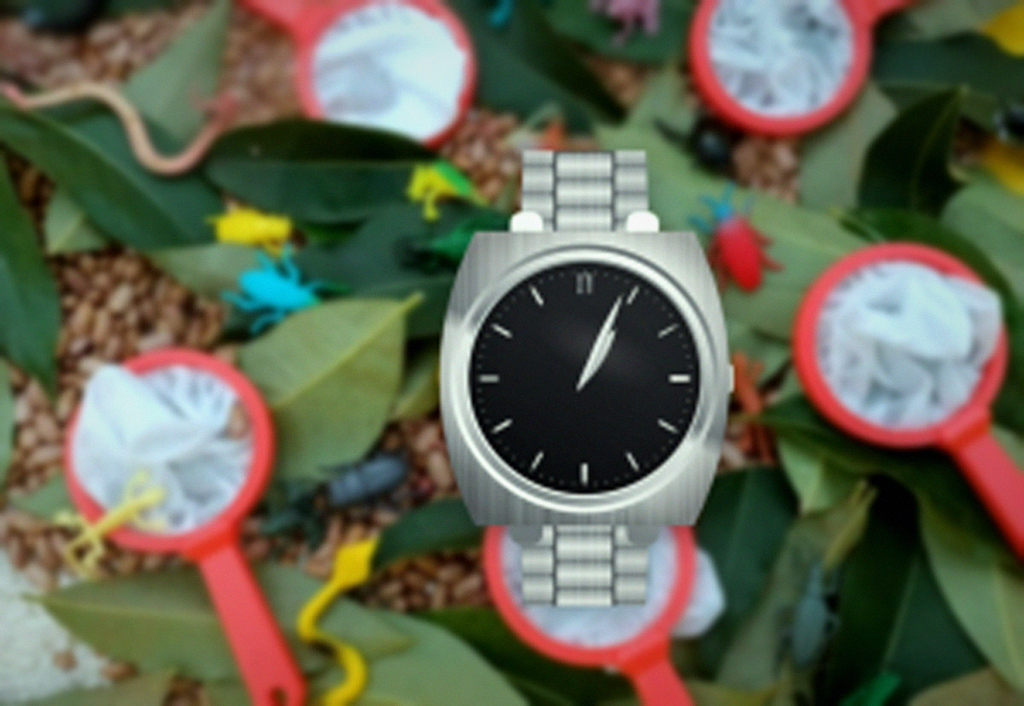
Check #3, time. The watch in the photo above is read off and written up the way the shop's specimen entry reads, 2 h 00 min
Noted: 1 h 04 min
